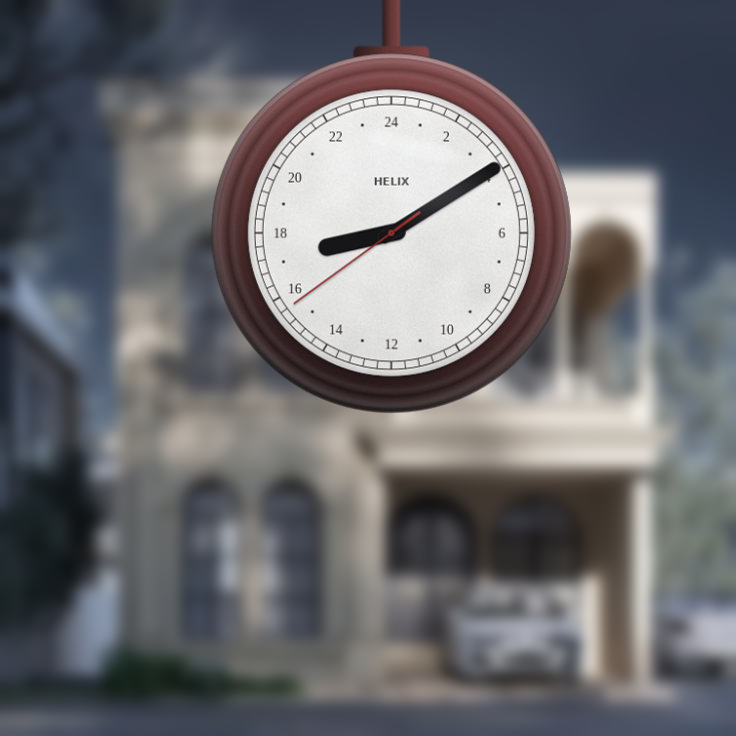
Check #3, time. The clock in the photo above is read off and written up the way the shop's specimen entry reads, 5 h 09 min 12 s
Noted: 17 h 09 min 39 s
